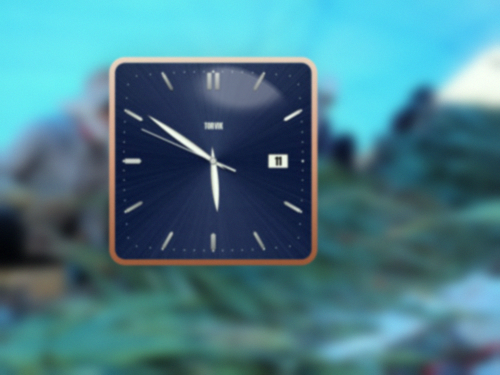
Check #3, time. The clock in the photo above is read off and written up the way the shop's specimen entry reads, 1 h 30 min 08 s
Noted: 5 h 50 min 49 s
